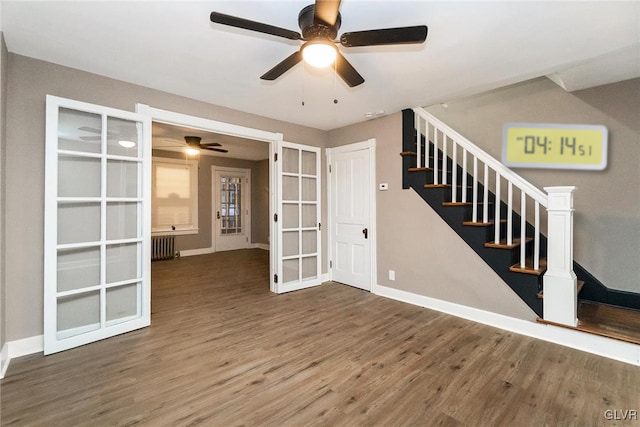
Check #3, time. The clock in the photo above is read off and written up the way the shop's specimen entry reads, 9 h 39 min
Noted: 4 h 14 min
